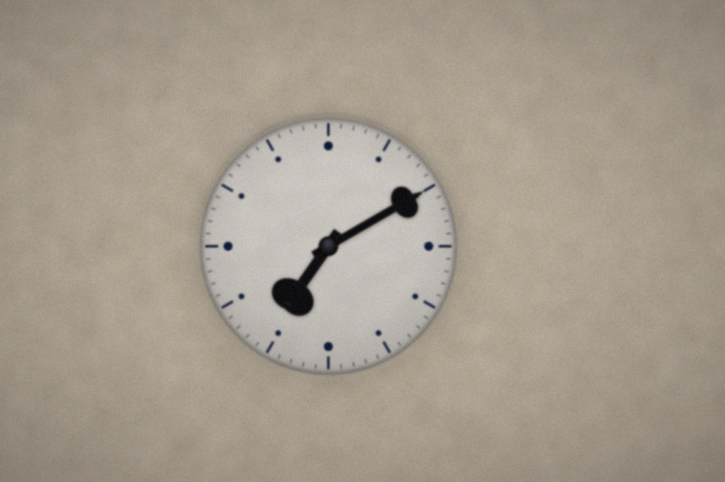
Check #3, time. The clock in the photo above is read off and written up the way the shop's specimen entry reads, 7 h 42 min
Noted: 7 h 10 min
